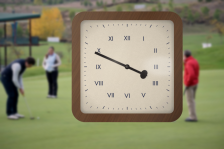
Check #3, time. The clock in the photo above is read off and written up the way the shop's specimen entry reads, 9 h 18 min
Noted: 3 h 49 min
